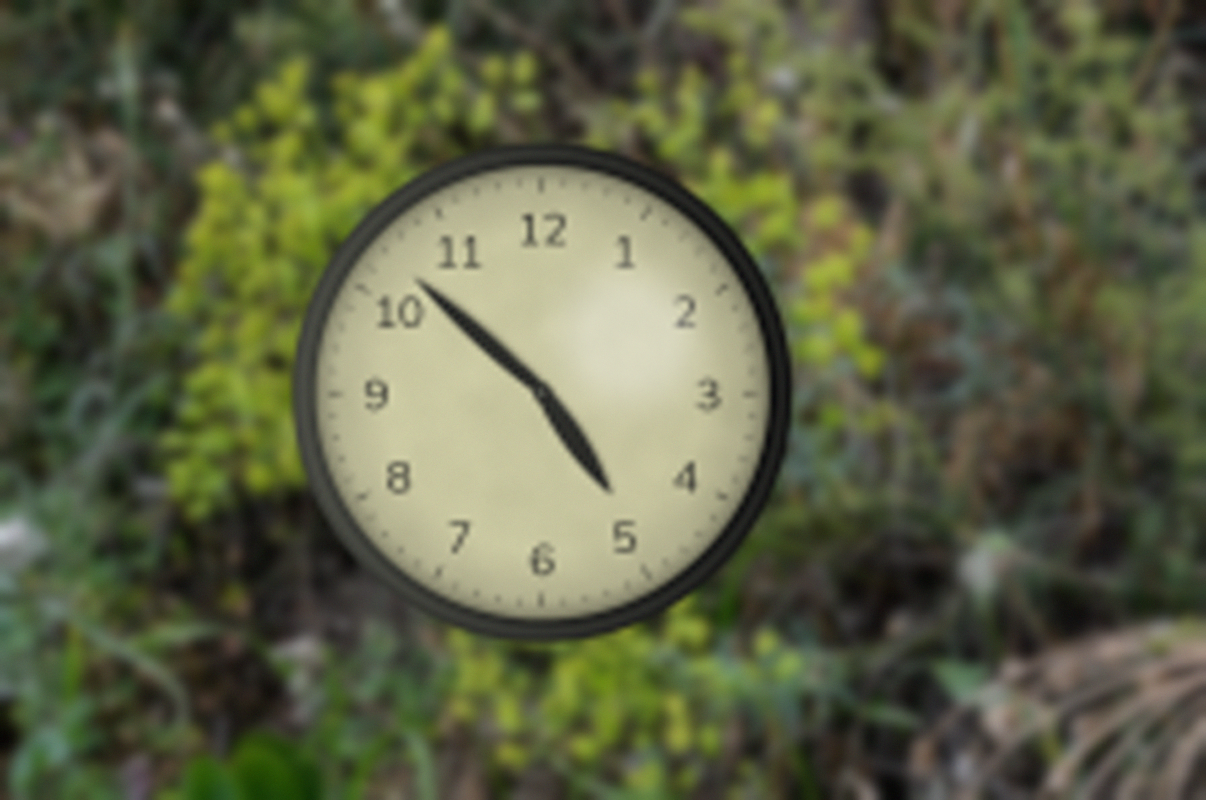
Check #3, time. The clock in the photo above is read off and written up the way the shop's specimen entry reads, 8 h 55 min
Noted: 4 h 52 min
